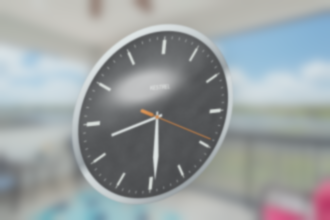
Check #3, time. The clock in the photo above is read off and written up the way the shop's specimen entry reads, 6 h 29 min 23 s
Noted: 8 h 29 min 19 s
